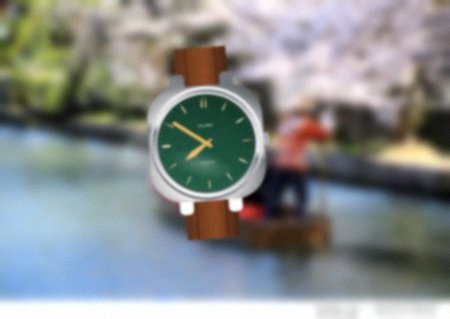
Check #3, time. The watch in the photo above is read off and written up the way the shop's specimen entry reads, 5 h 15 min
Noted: 7 h 51 min
